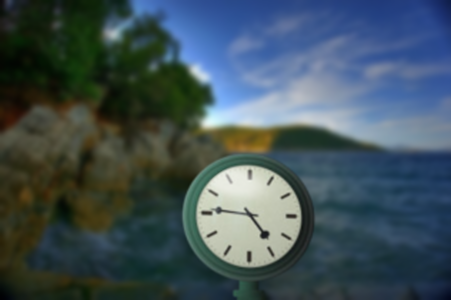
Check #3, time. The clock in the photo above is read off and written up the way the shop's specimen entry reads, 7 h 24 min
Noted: 4 h 46 min
